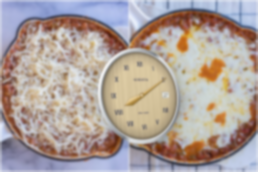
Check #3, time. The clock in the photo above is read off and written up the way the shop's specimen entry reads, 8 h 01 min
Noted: 8 h 10 min
